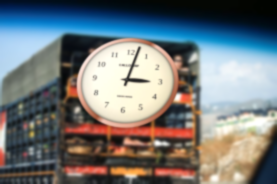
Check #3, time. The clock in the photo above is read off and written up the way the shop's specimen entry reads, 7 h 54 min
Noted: 3 h 02 min
